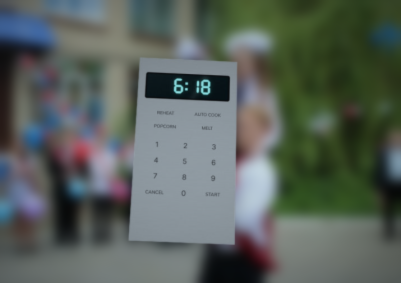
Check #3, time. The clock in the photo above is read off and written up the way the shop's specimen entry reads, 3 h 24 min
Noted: 6 h 18 min
